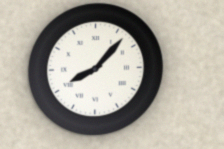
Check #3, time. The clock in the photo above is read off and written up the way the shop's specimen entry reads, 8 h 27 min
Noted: 8 h 07 min
